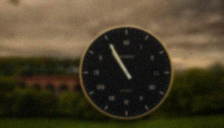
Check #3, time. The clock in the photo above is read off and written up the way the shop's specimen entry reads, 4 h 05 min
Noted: 10 h 55 min
